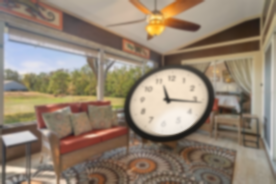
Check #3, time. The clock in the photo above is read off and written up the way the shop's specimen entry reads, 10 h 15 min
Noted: 11 h 16 min
